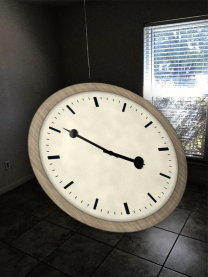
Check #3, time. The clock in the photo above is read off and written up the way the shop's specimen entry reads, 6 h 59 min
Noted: 3 h 51 min
